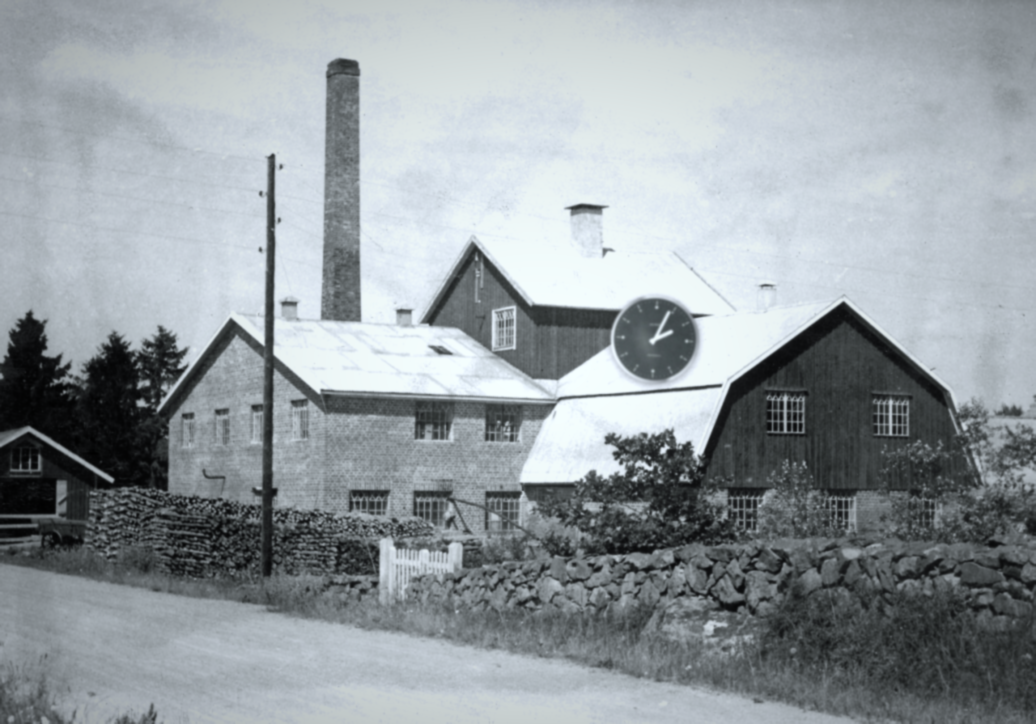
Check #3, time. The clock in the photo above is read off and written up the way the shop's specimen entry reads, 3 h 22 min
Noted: 2 h 04 min
